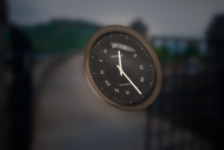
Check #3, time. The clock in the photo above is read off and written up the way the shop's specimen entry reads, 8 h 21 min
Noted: 12 h 25 min
